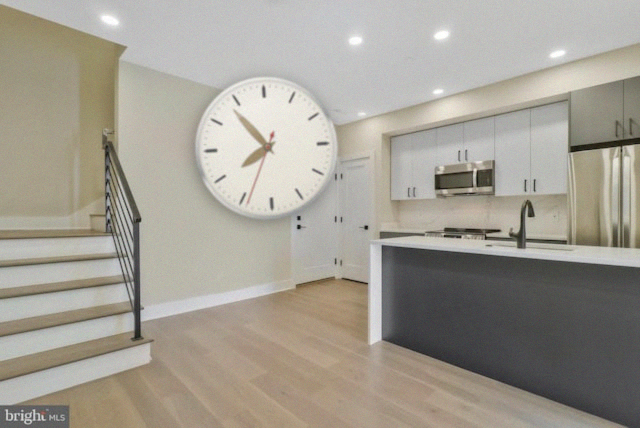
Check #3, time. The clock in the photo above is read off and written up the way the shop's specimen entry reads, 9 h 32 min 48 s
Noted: 7 h 53 min 34 s
